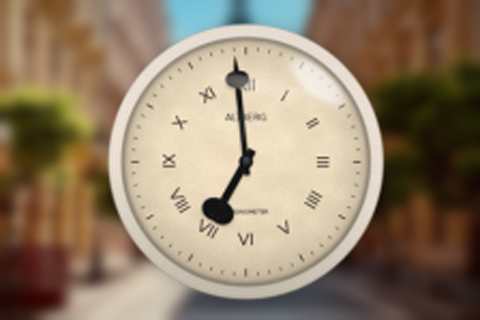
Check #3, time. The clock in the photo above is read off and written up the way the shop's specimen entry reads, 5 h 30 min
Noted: 6 h 59 min
